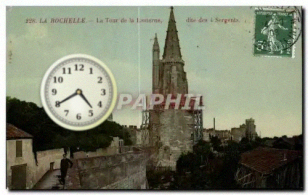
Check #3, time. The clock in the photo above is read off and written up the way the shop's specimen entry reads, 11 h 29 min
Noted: 4 h 40 min
